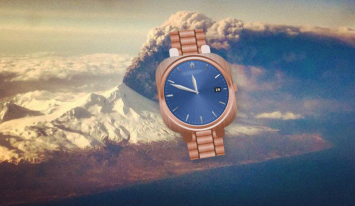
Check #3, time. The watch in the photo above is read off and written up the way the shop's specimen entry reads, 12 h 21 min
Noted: 11 h 49 min
